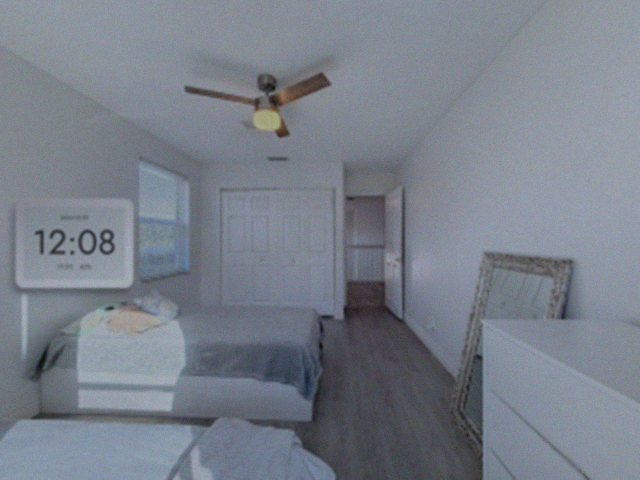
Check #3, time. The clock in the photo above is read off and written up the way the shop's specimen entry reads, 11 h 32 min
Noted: 12 h 08 min
